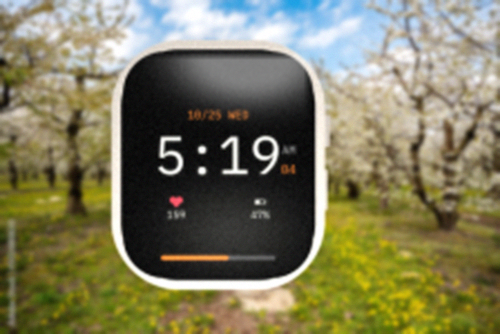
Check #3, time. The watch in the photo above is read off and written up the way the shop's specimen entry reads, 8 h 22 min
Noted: 5 h 19 min
